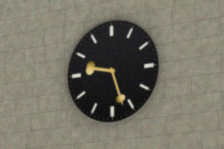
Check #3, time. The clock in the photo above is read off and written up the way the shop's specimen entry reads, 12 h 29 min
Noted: 9 h 27 min
